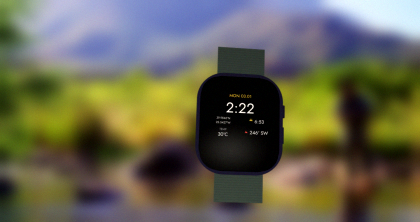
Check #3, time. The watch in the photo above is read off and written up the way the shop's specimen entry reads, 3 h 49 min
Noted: 2 h 22 min
